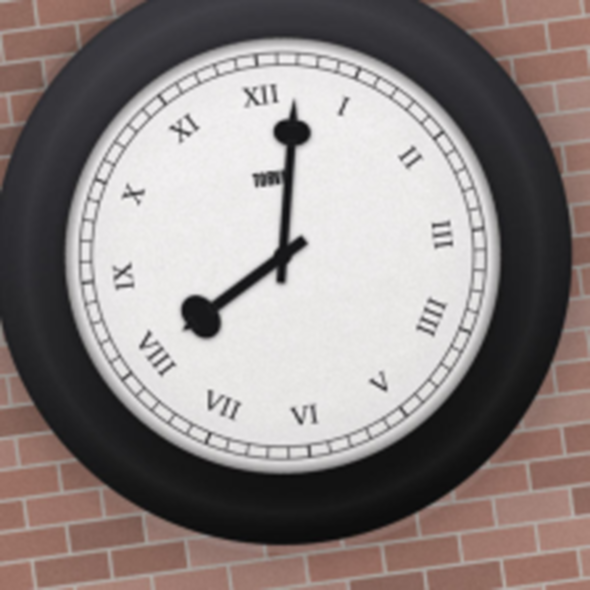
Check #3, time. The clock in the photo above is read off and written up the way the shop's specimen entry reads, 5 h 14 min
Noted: 8 h 02 min
